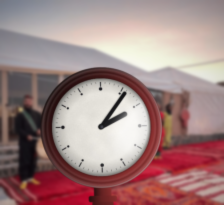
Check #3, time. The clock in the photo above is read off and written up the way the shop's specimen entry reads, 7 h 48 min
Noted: 2 h 06 min
